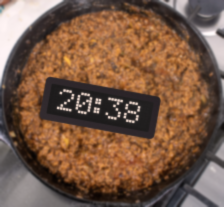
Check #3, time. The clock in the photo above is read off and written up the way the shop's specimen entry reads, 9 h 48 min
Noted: 20 h 38 min
